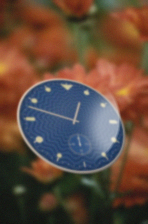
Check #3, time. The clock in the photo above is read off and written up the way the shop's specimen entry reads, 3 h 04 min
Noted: 12 h 48 min
